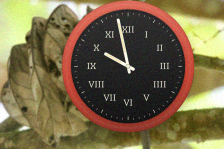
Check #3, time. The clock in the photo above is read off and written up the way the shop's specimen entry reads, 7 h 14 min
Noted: 9 h 58 min
